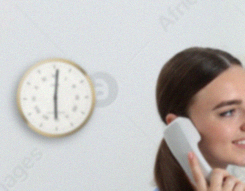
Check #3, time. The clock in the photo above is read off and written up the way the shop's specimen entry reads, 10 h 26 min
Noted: 6 h 01 min
